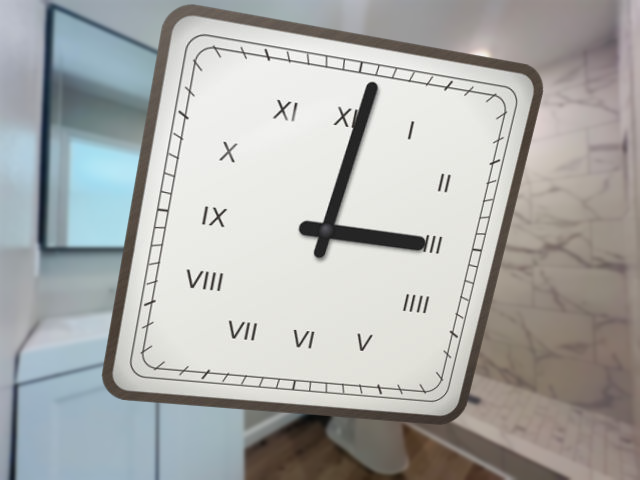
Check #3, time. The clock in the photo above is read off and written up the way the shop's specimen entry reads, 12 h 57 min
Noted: 3 h 01 min
